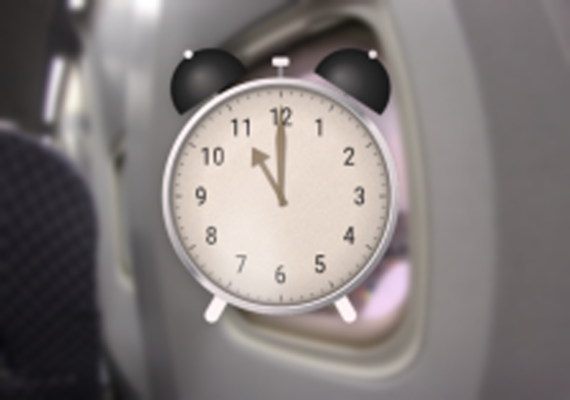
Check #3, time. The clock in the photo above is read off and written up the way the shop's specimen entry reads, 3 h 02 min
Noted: 11 h 00 min
